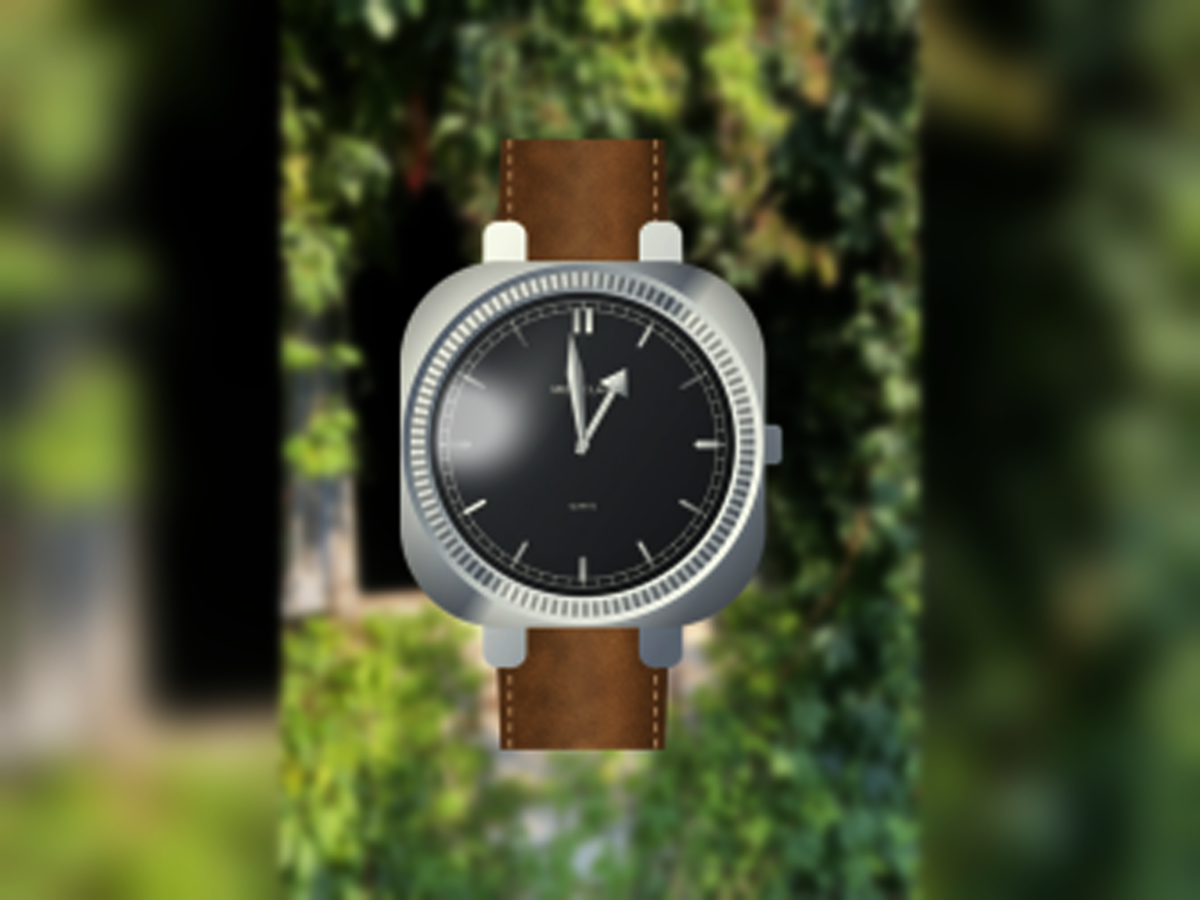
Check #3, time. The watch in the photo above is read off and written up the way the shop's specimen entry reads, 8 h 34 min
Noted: 12 h 59 min
